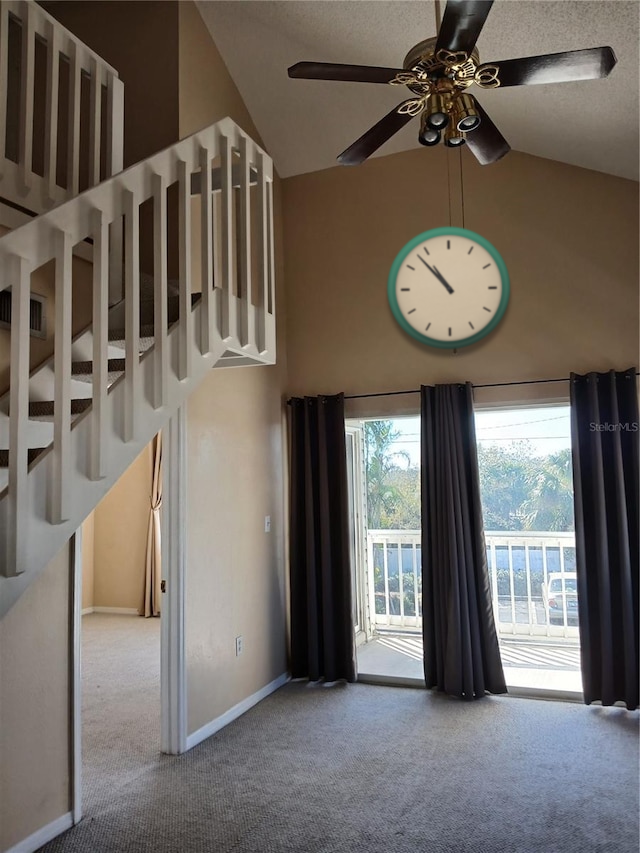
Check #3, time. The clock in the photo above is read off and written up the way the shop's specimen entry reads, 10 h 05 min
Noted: 10 h 53 min
